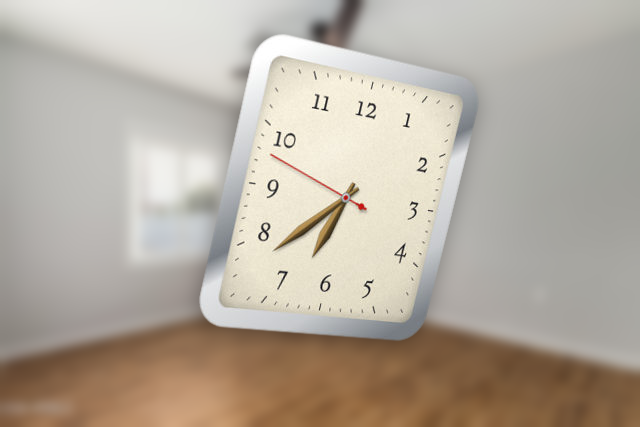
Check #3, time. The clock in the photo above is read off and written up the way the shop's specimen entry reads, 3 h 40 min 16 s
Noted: 6 h 37 min 48 s
